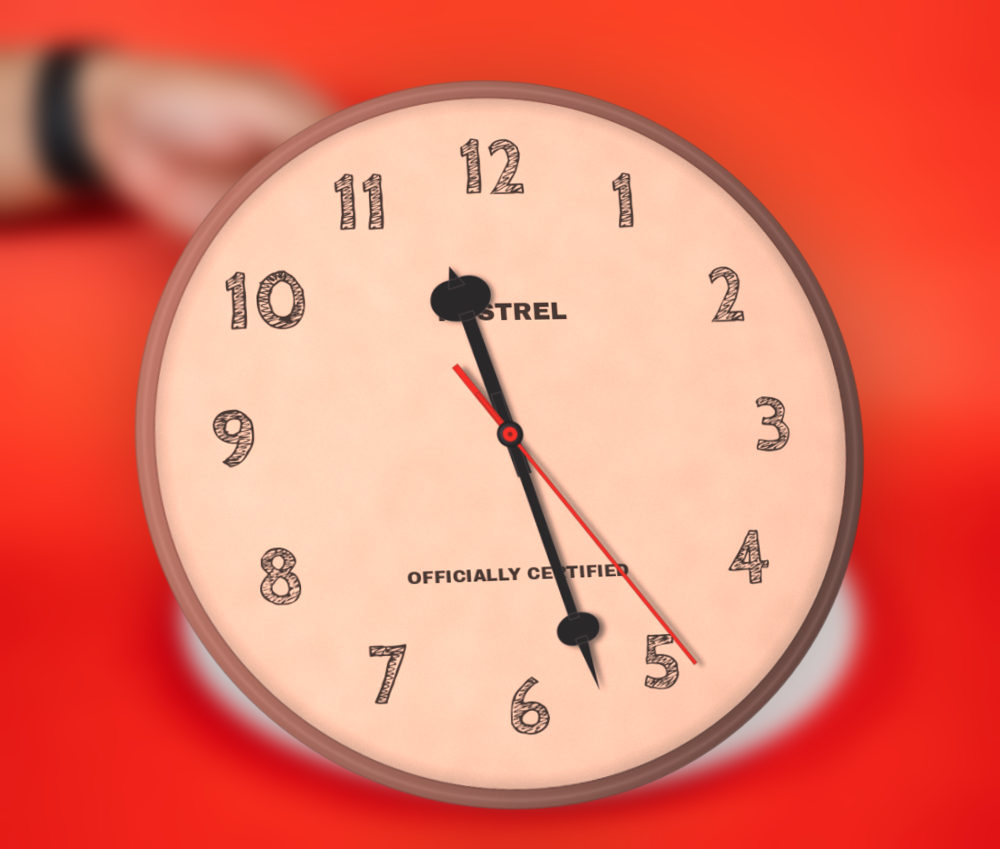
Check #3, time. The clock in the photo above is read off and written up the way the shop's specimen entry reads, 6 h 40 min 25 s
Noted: 11 h 27 min 24 s
